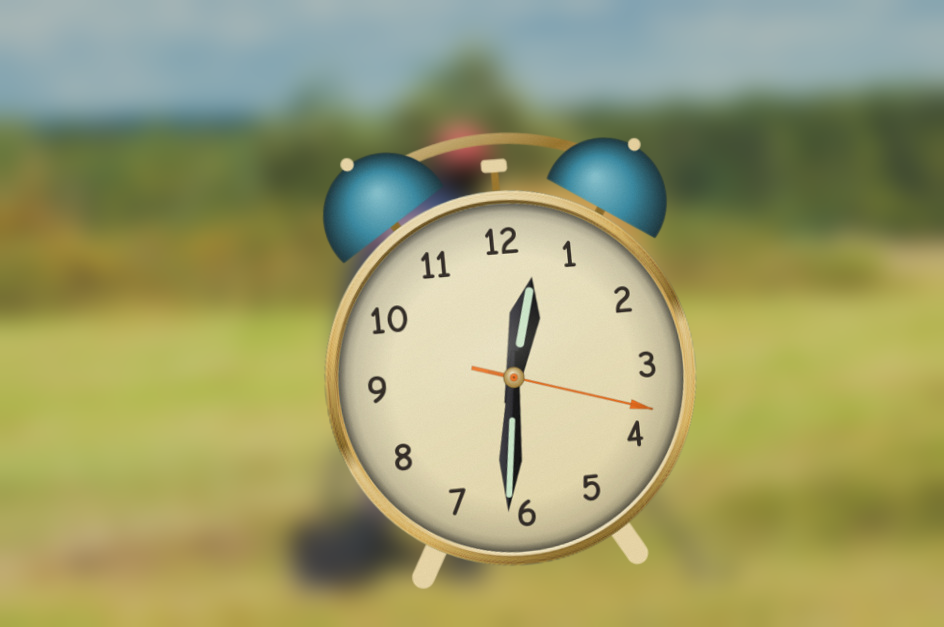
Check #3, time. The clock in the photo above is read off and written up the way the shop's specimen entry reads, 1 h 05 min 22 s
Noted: 12 h 31 min 18 s
